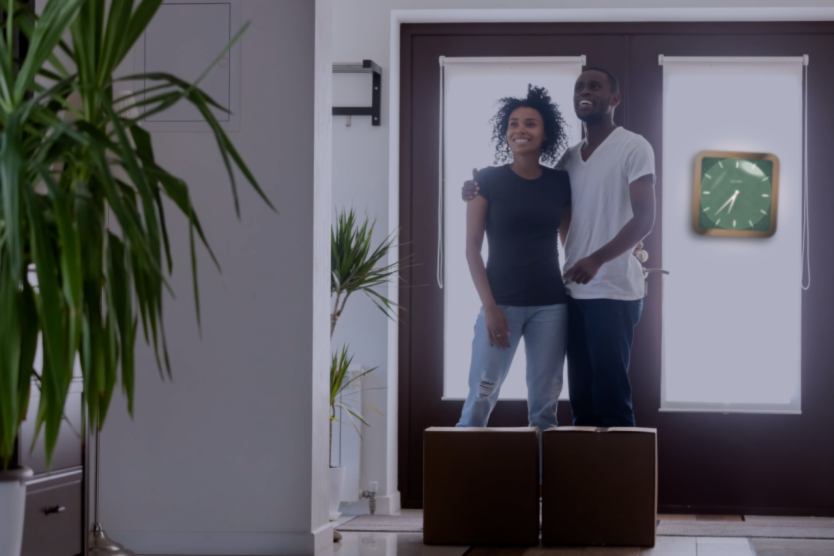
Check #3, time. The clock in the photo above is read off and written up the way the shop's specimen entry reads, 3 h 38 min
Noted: 6 h 37 min
